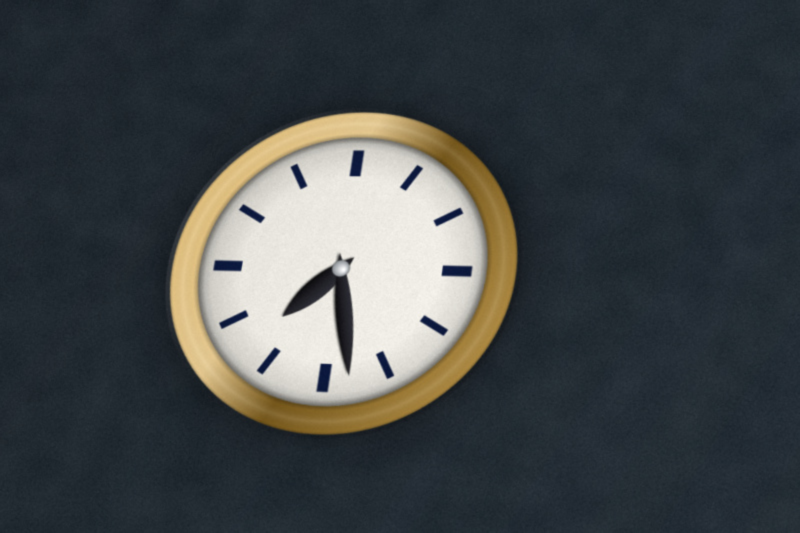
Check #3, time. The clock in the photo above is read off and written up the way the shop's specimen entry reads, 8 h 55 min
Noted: 7 h 28 min
